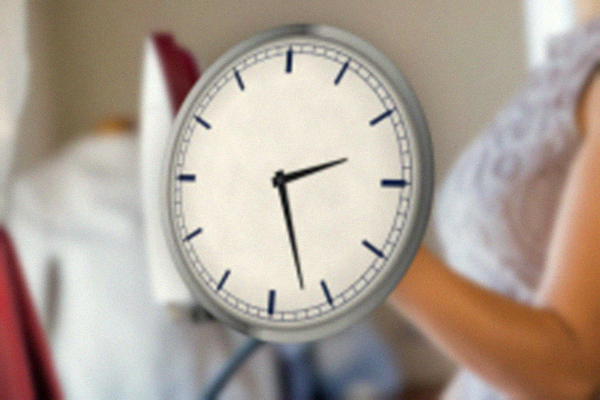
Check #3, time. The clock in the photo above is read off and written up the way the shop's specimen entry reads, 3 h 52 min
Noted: 2 h 27 min
